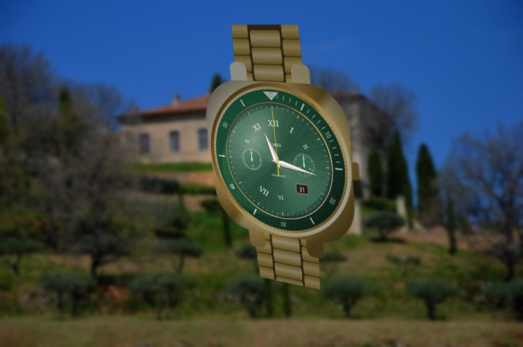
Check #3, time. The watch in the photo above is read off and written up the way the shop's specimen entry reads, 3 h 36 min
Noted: 11 h 17 min
